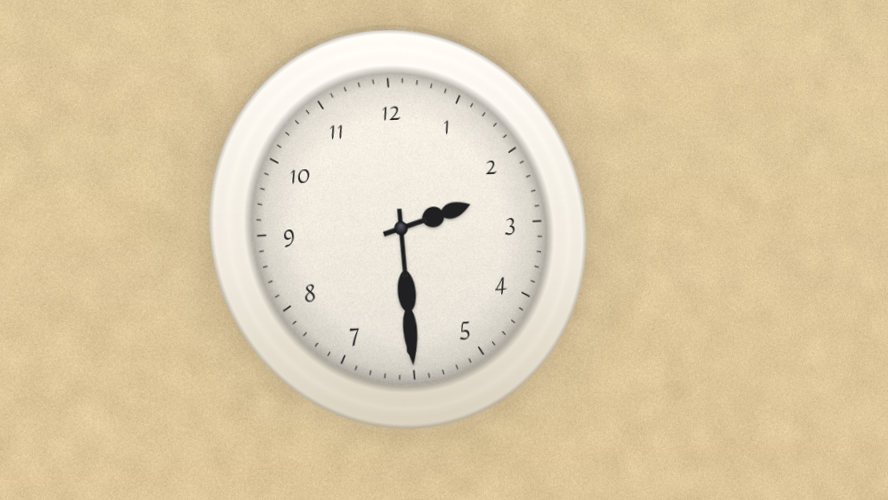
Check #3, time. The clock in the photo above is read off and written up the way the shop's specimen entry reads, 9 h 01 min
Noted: 2 h 30 min
